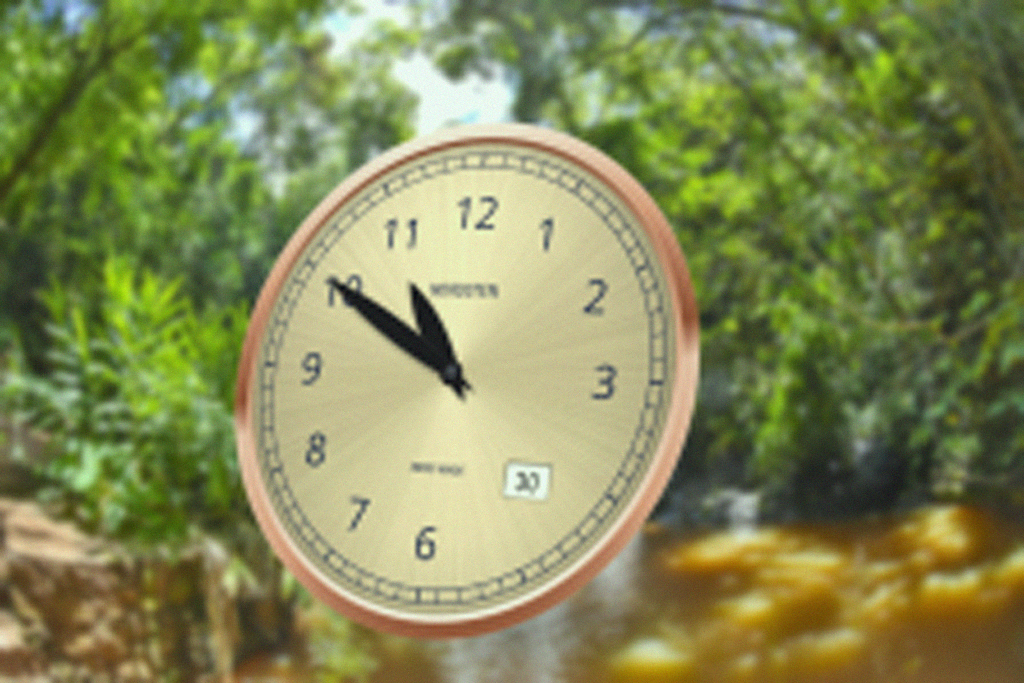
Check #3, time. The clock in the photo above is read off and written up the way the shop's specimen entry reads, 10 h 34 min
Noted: 10 h 50 min
